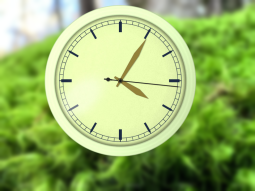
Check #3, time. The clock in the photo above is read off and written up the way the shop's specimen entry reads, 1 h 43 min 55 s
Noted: 4 h 05 min 16 s
